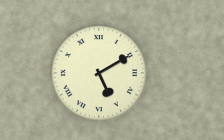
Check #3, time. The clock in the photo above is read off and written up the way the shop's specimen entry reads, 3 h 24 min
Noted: 5 h 10 min
